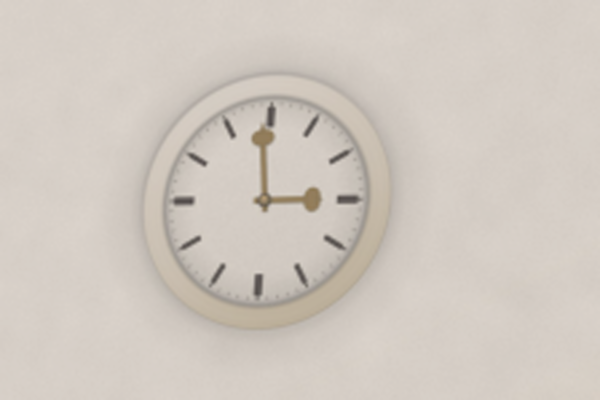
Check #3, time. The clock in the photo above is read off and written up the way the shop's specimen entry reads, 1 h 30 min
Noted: 2 h 59 min
